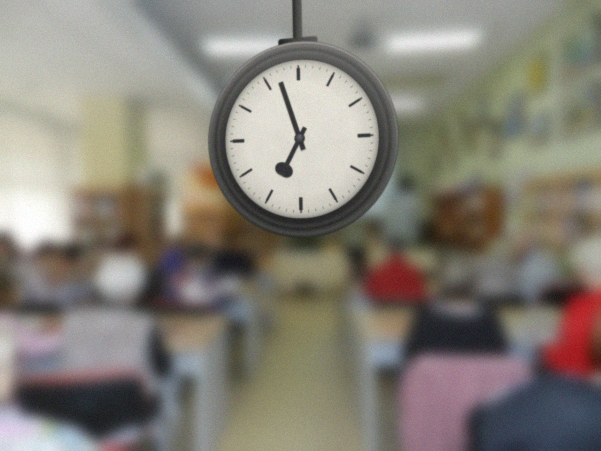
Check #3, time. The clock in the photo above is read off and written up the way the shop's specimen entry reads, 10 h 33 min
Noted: 6 h 57 min
